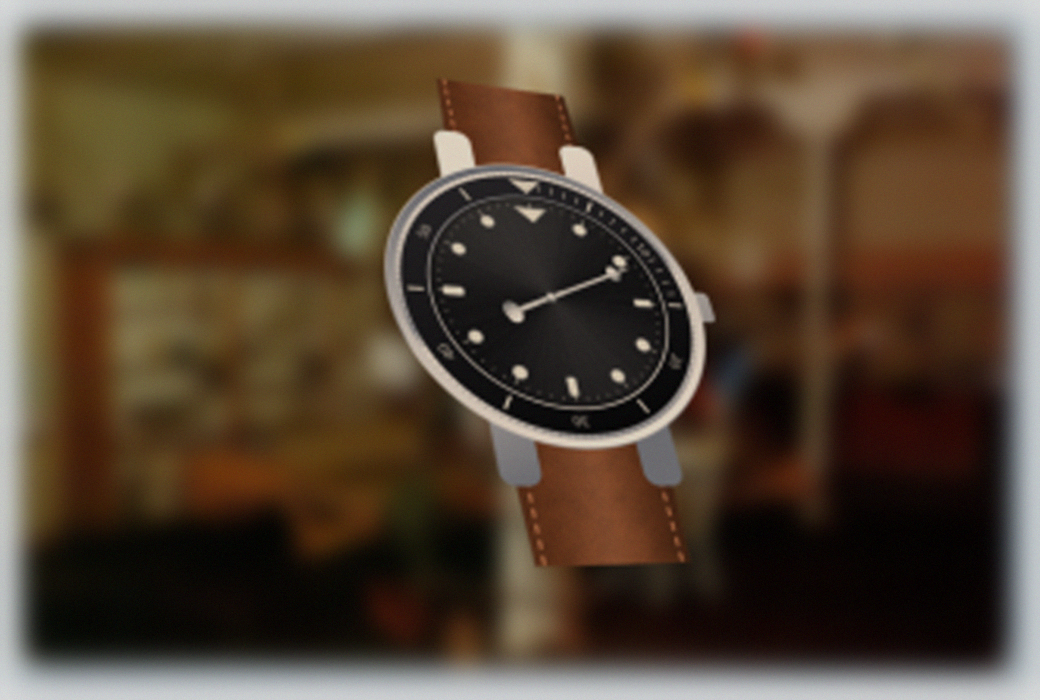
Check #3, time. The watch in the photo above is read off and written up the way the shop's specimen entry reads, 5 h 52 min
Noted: 8 h 11 min
